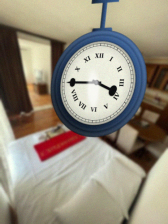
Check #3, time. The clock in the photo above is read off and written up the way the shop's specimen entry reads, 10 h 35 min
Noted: 3 h 45 min
